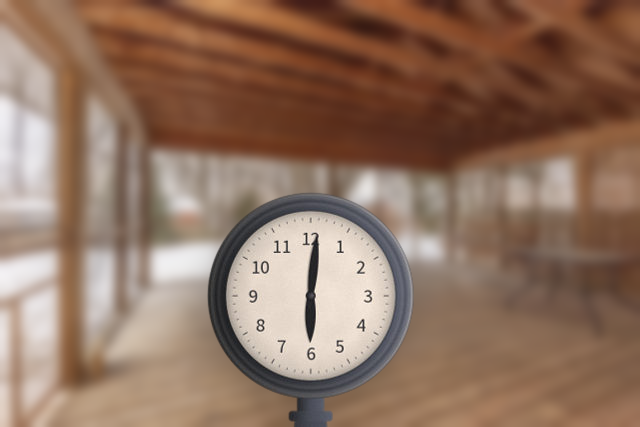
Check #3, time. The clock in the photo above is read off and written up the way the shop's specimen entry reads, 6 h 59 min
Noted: 6 h 01 min
